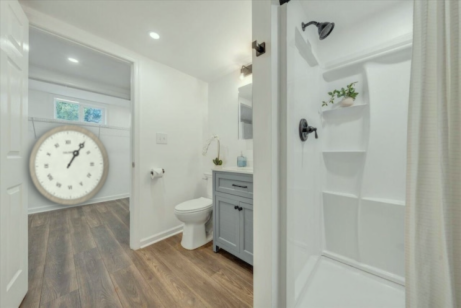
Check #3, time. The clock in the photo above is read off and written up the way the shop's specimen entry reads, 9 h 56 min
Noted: 1 h 06 min
